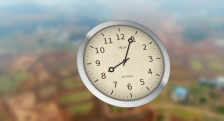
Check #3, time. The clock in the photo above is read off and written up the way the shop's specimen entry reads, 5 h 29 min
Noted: 8 h 04 min
